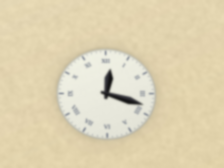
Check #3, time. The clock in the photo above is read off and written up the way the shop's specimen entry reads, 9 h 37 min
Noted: 12 h 18 min
